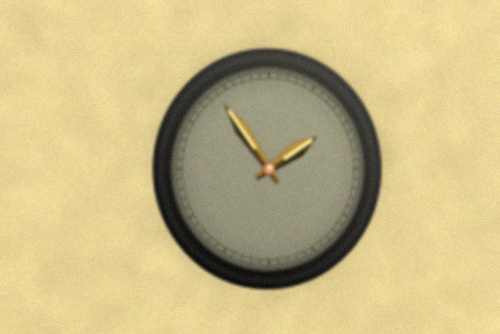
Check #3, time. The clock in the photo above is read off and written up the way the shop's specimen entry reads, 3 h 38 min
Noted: 1 h 54 min
